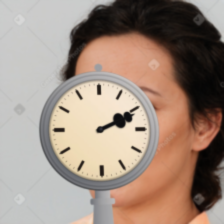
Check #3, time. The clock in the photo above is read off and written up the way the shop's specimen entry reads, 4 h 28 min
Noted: 2 h 11 min
